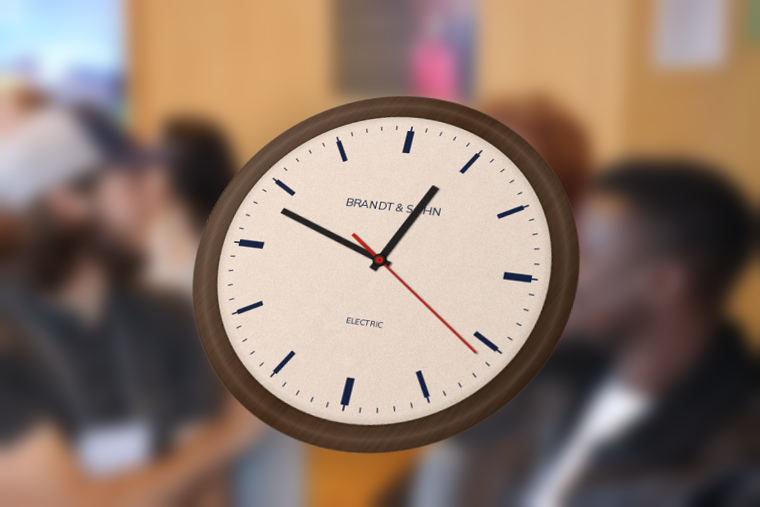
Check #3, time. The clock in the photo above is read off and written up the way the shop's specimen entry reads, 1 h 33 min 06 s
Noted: 12 h 48 min 21 s
